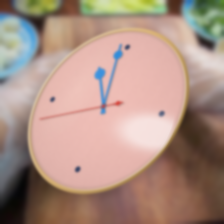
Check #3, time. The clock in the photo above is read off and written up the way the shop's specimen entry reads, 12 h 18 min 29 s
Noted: 10 h 58 min 42 s
